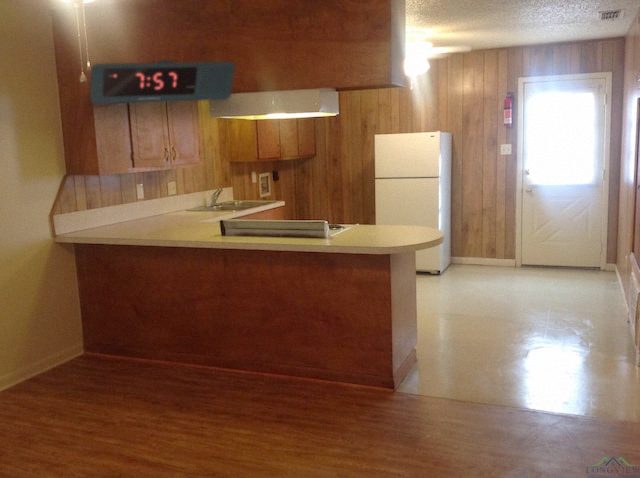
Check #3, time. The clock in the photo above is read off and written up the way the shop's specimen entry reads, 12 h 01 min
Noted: 7 h 57 min
